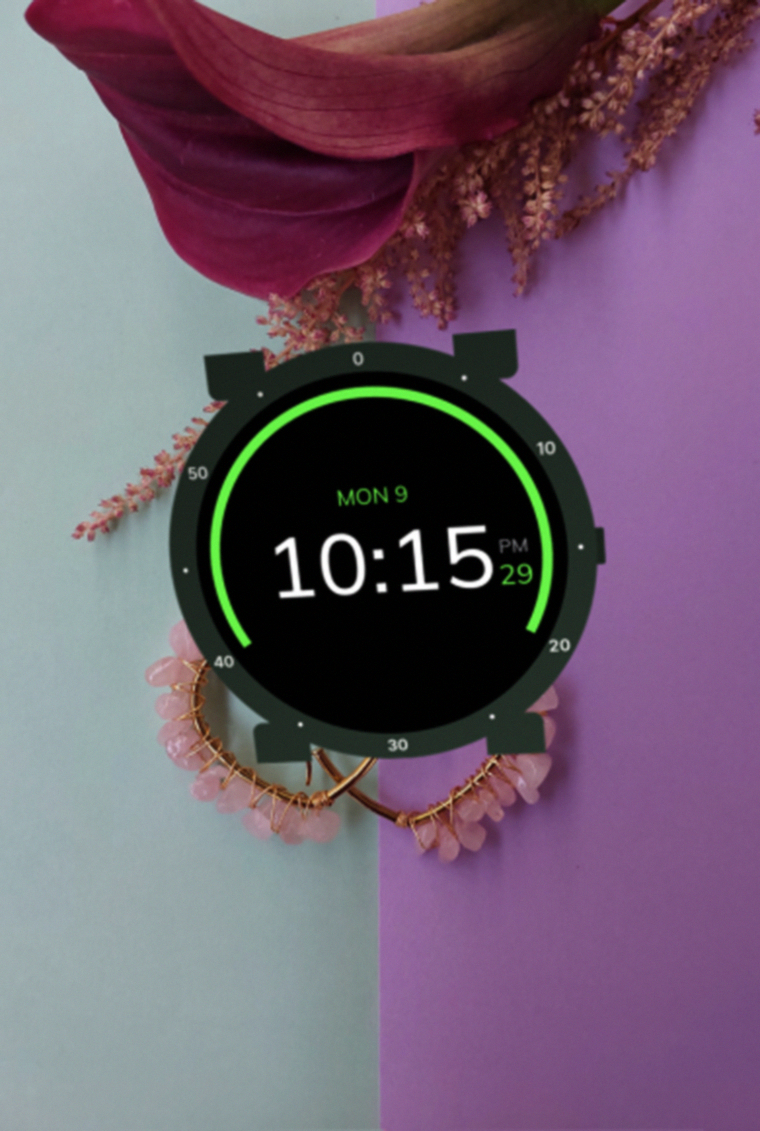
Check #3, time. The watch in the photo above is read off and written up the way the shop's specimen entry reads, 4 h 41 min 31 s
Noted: 10 h 15 min 29 s
